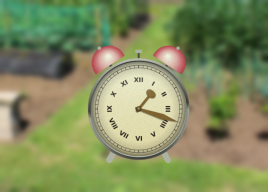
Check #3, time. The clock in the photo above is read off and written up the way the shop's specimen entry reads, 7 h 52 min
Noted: 1 h 18 min
